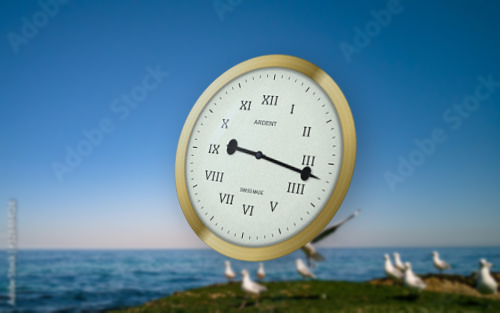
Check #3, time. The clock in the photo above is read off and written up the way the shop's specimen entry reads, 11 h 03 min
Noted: 9 h 17 min
